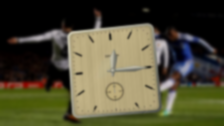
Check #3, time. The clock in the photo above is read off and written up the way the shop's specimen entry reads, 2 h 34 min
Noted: 12 h 15 min
